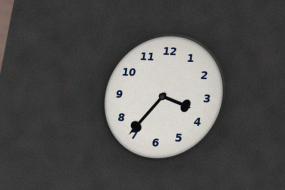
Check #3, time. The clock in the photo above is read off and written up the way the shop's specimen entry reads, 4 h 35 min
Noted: 3 h 36 min
